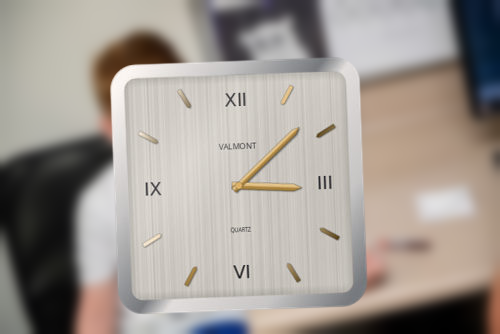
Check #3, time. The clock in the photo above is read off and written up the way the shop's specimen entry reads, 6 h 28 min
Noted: 3 h 08 min
